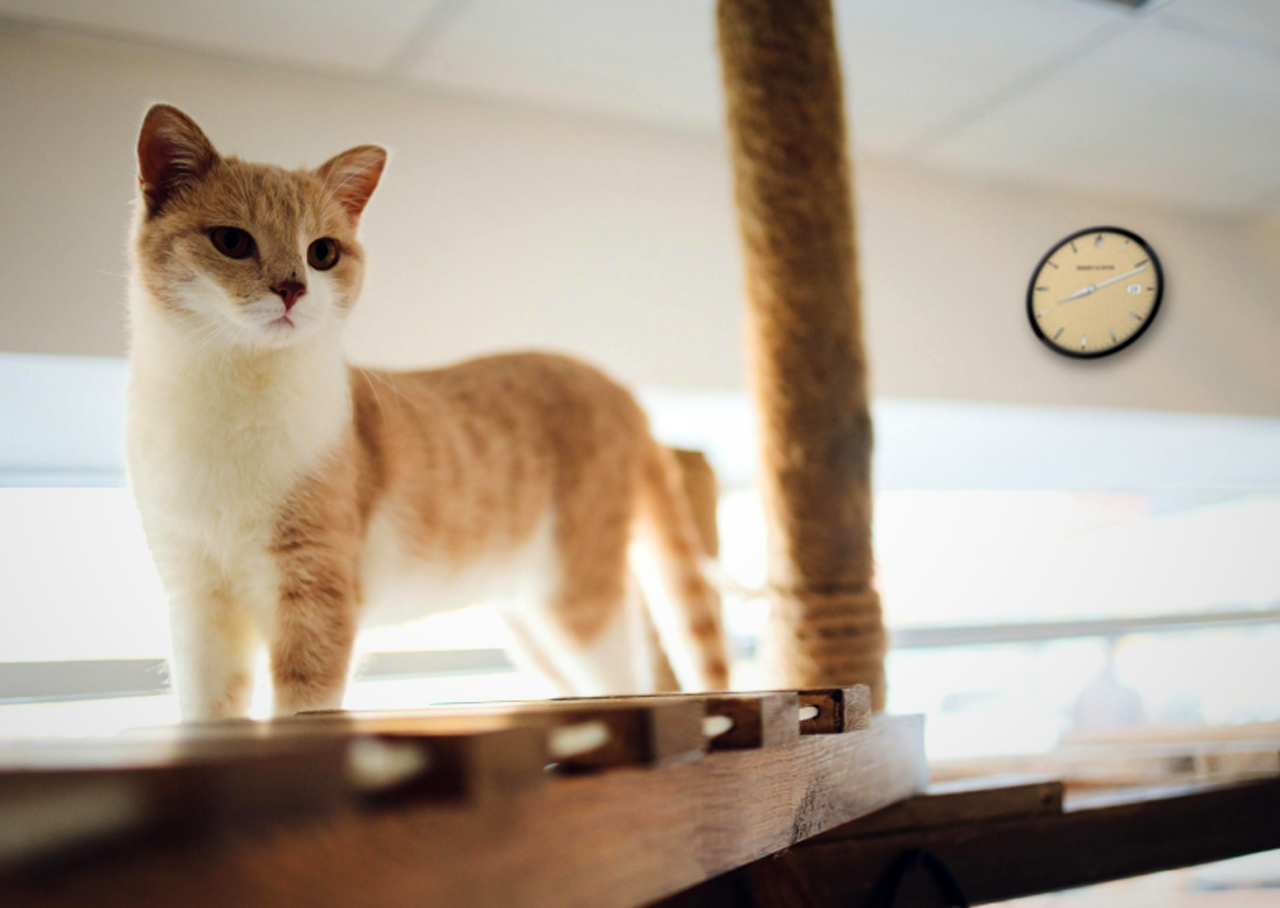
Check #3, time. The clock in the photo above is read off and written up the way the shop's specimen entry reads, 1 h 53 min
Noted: 8 h 11 min
